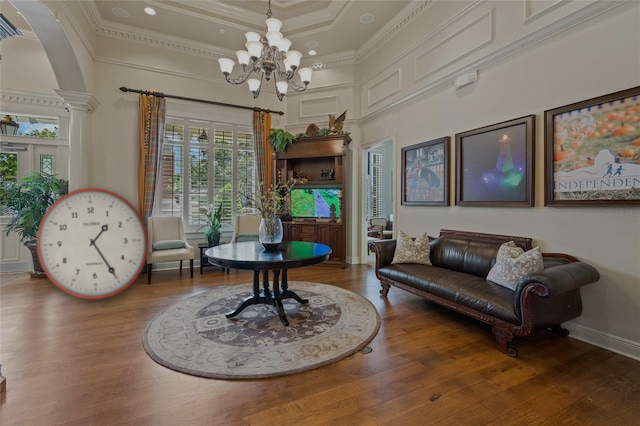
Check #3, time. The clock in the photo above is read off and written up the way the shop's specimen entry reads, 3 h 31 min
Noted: 1 h 25 min
